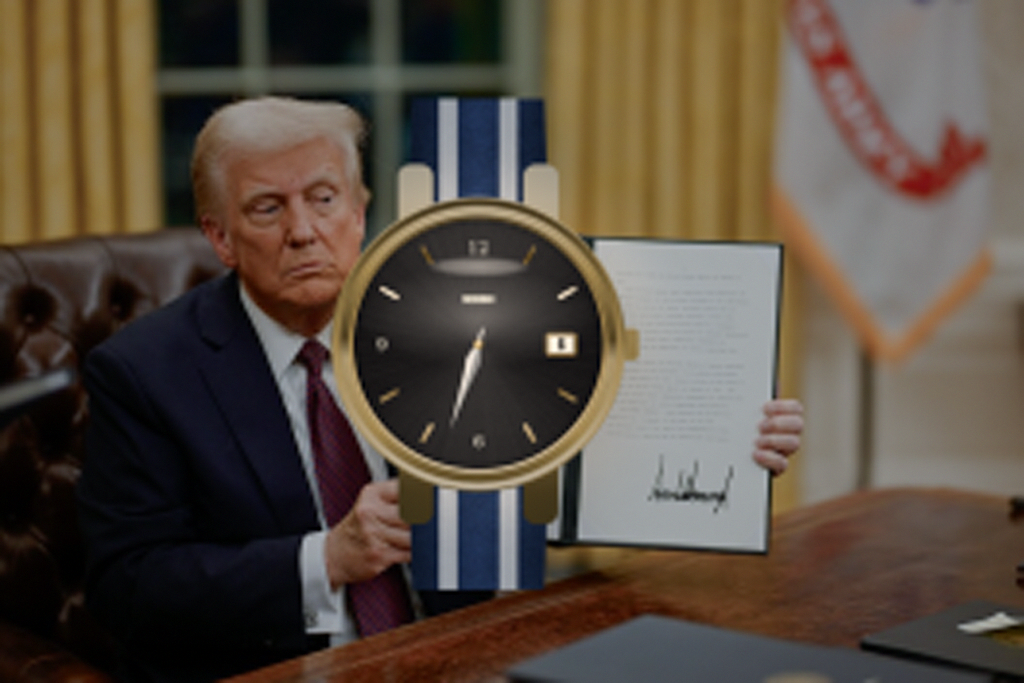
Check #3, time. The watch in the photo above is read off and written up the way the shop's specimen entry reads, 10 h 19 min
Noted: 6 h 33 min
